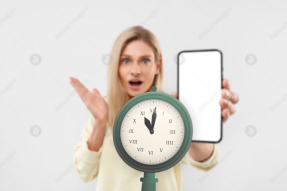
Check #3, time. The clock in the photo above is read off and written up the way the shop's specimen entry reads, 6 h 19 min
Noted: 11 h 01 min
